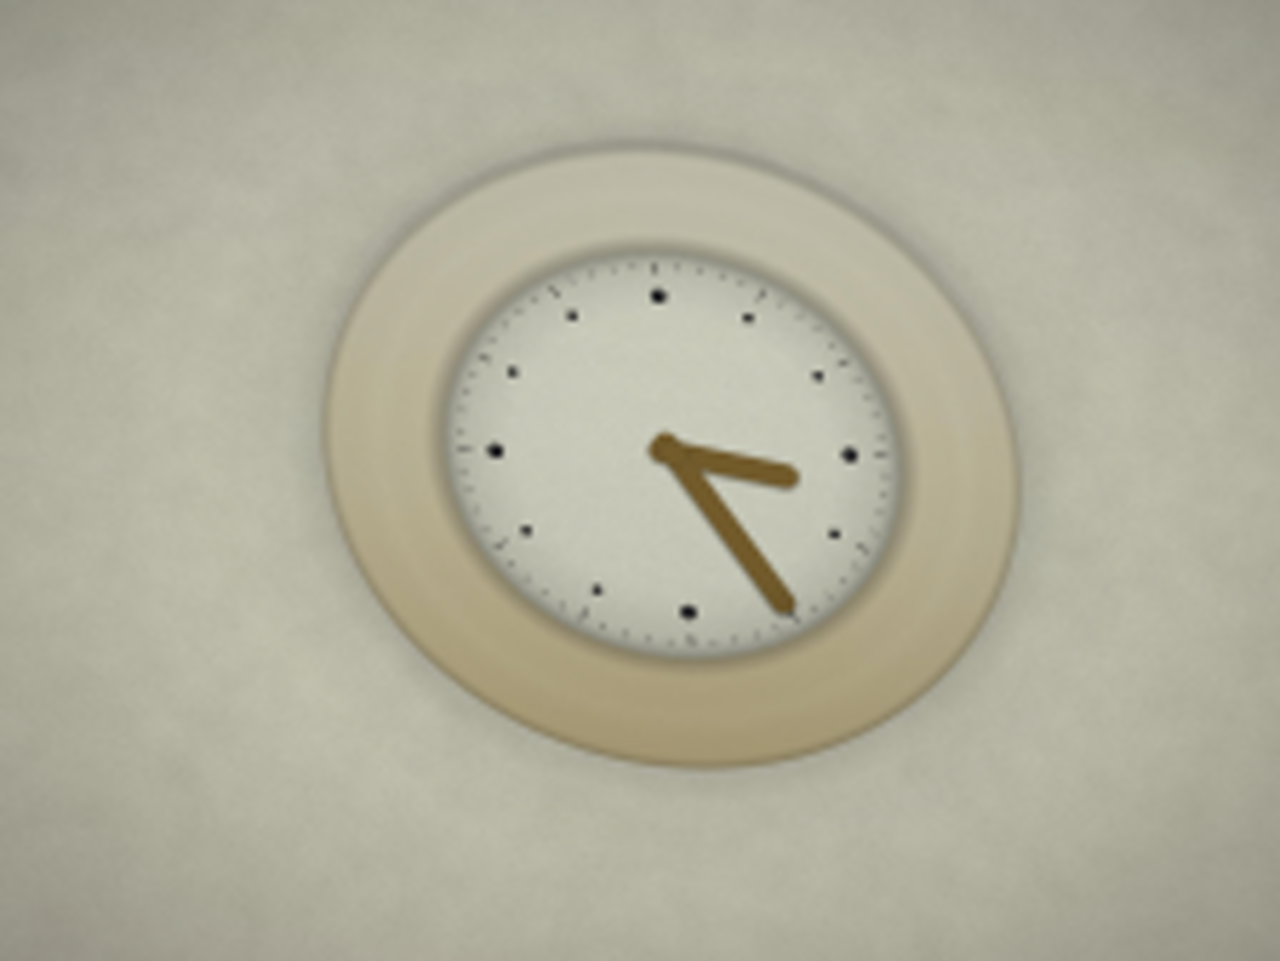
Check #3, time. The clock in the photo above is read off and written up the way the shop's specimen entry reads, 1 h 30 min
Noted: 3 h 25 min
